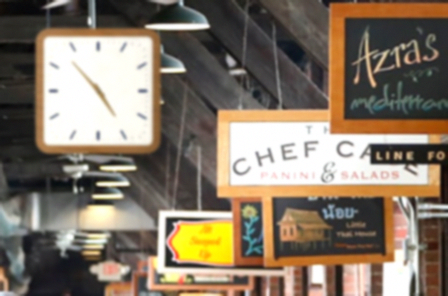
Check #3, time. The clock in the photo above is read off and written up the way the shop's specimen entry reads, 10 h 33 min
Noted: 4 h 53 min
